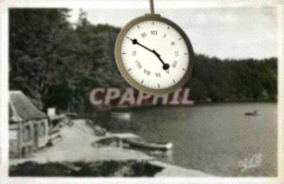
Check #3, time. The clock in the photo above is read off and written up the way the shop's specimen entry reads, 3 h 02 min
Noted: 4 h 50 min
